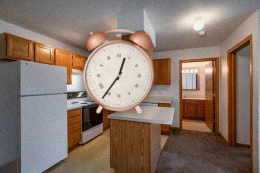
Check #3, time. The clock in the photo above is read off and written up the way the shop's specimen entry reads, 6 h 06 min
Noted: 12 h 36 min
